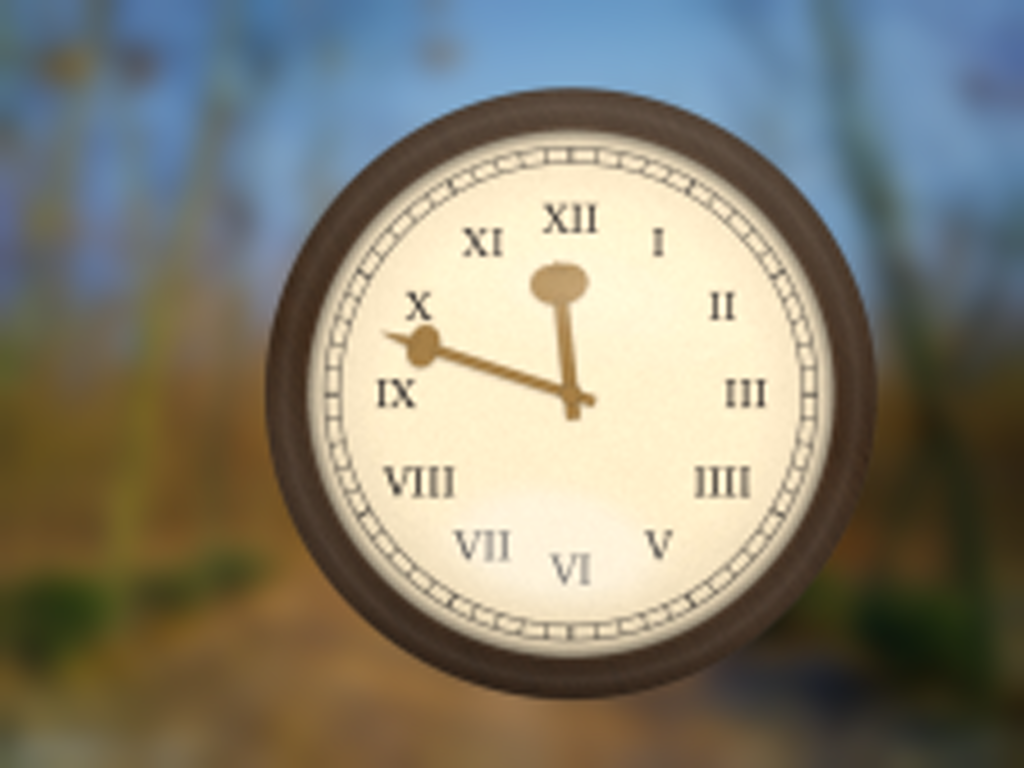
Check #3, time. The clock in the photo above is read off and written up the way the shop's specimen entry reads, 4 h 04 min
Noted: 11 h 48 min
